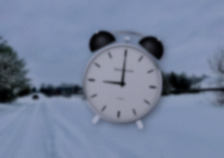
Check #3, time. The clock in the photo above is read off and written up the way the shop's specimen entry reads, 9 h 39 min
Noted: 9 h 00 min
